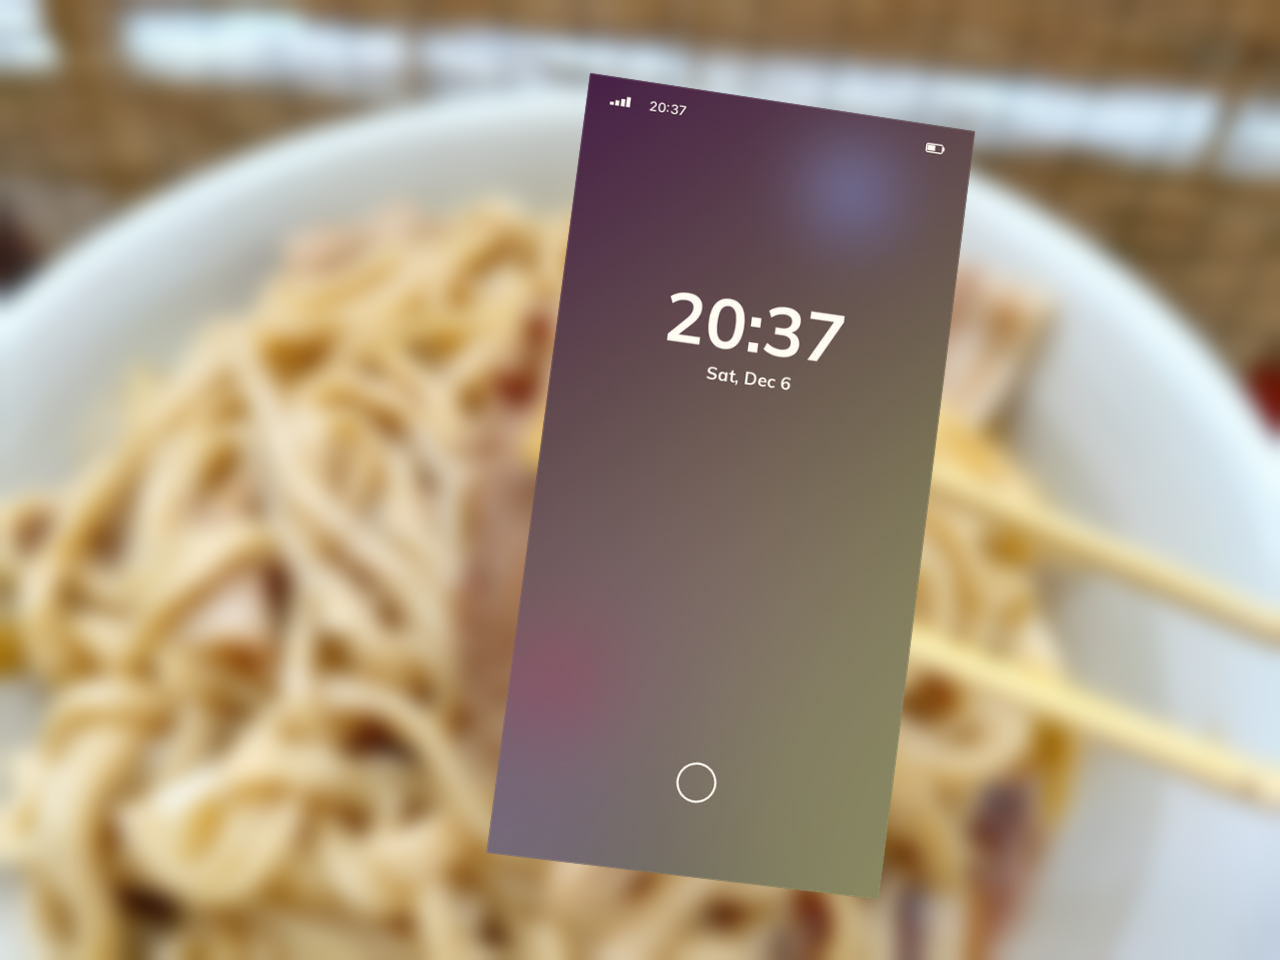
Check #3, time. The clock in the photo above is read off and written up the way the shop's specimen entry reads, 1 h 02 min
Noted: 20 h 37 min
